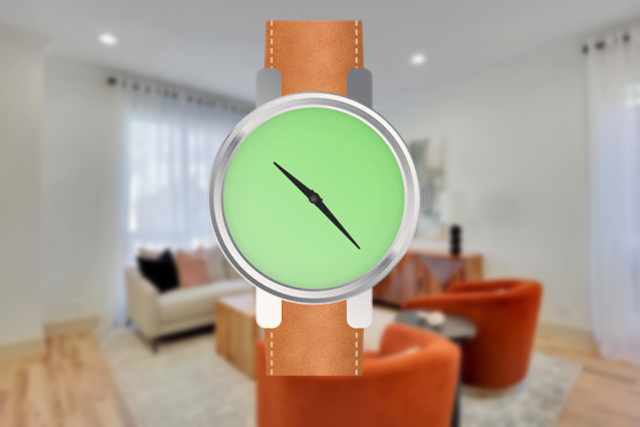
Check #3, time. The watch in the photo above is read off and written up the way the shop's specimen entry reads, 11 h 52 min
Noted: 10 h 23 min
